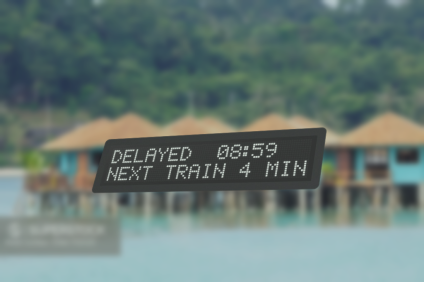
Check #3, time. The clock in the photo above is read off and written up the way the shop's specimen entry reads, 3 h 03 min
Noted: 8 h 59 min
